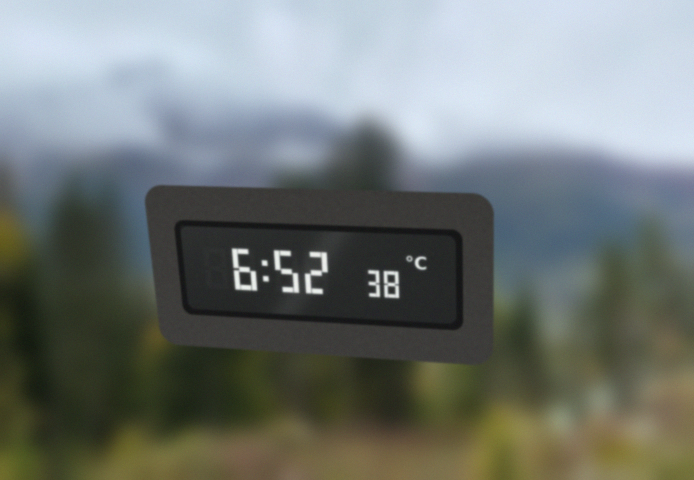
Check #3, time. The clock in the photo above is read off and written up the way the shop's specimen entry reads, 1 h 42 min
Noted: 6 h 52 min
